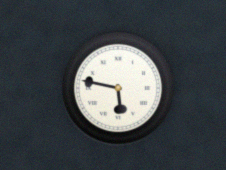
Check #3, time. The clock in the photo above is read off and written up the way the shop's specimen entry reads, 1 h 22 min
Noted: 5 h 47 min
